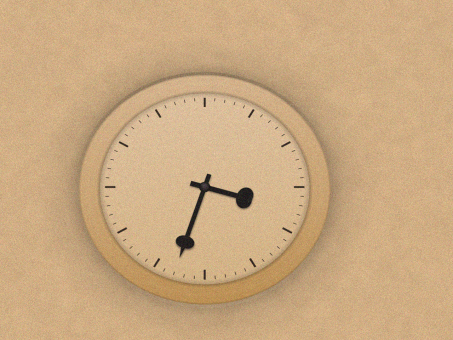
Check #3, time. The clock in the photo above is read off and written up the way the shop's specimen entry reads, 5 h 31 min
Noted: 3 h 33 min
